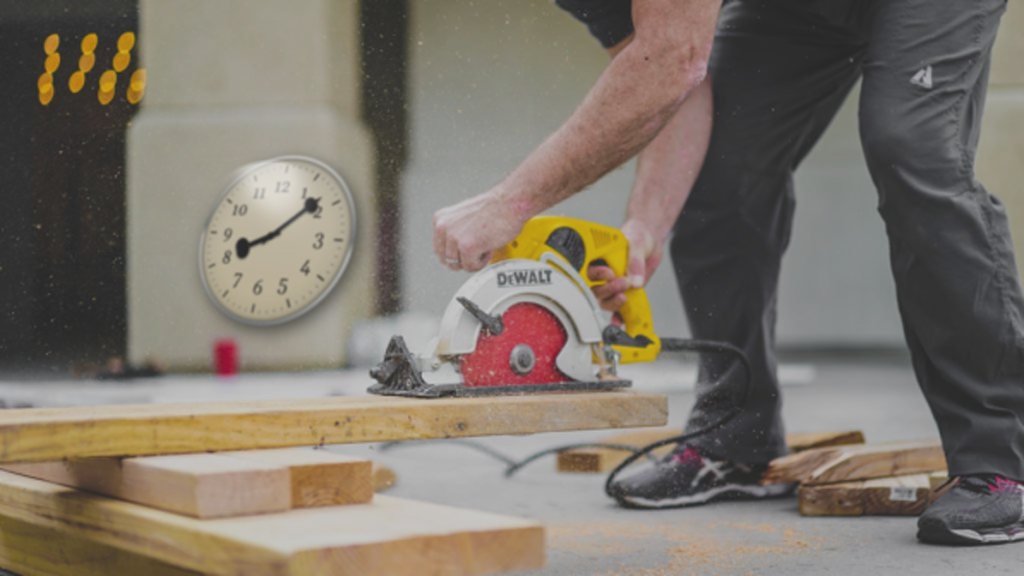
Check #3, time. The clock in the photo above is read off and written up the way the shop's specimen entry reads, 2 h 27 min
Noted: 8 h 08 min
